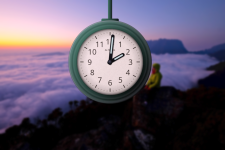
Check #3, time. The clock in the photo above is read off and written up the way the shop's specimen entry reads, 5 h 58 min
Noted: 2 h 01 min
